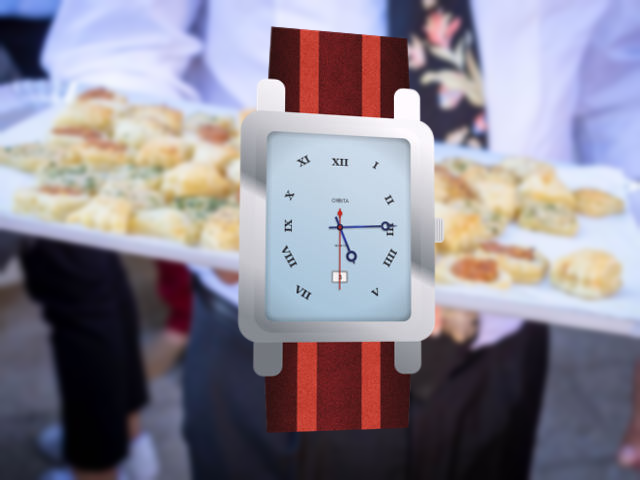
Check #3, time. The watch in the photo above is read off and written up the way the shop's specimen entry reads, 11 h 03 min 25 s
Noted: 5 h 14 min 30 s
